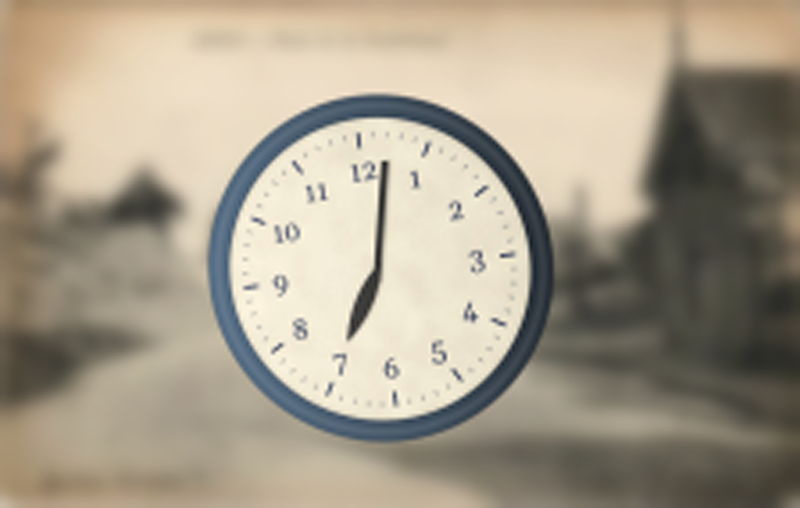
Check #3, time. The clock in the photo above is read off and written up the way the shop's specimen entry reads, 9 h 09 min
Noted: 7 h 02 min
